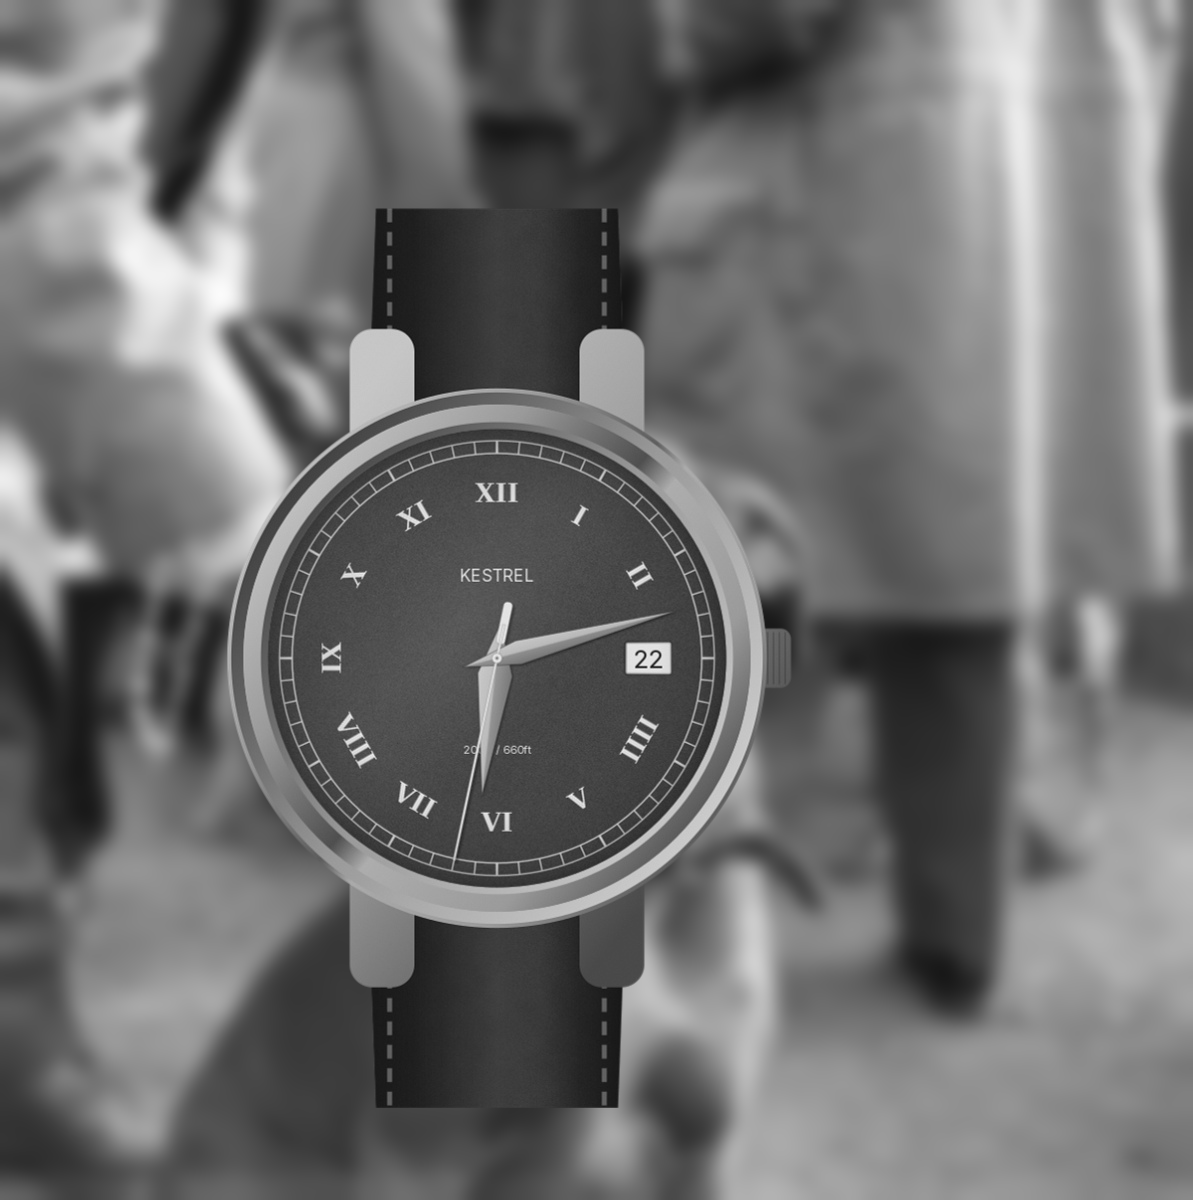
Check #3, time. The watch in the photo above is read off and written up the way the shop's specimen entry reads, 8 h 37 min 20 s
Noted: 6 h 12 min 32 s
